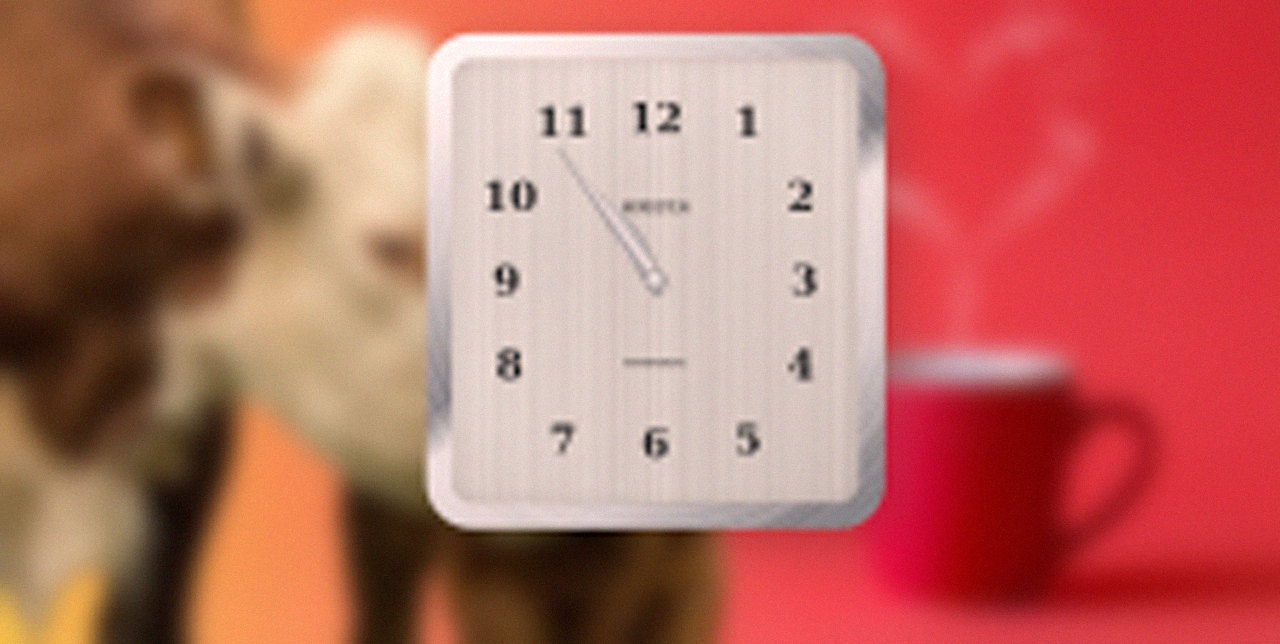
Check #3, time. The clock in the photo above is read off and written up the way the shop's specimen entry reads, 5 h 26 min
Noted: 10 h 54 min
